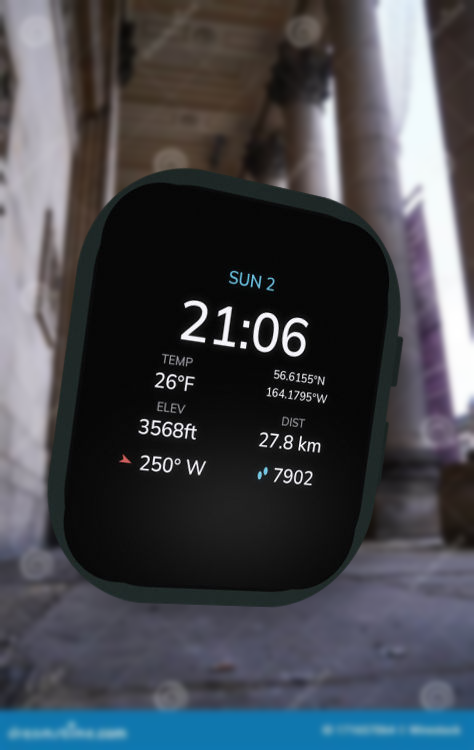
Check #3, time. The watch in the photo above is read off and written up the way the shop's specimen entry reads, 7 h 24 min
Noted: 21 h 06 min
